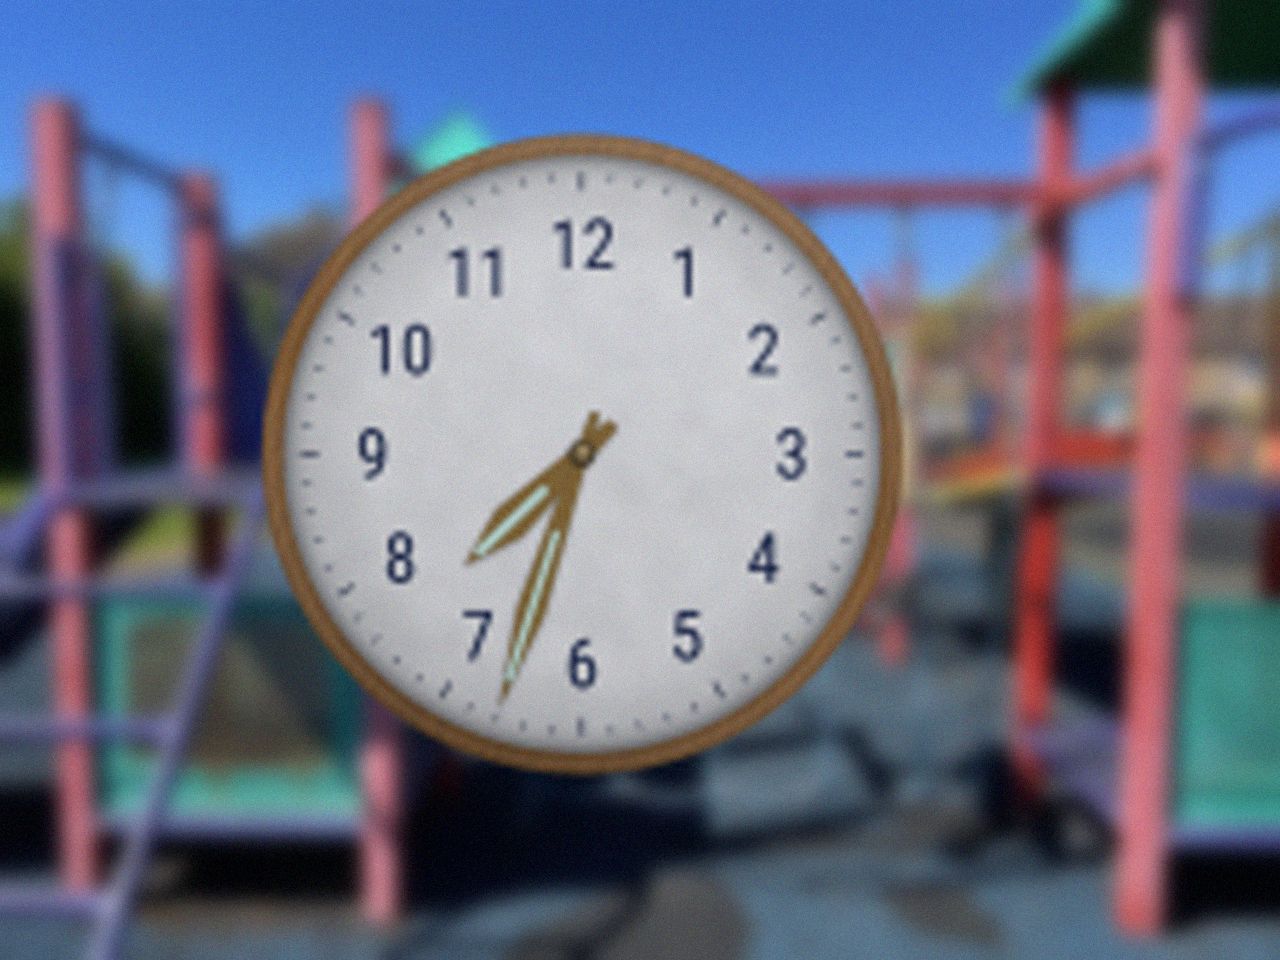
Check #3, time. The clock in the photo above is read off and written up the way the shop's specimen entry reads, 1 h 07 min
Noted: 7 h 33 min
